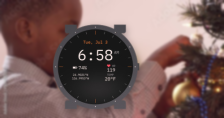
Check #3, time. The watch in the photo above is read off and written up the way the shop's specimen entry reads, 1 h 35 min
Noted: 6 h 58 min
